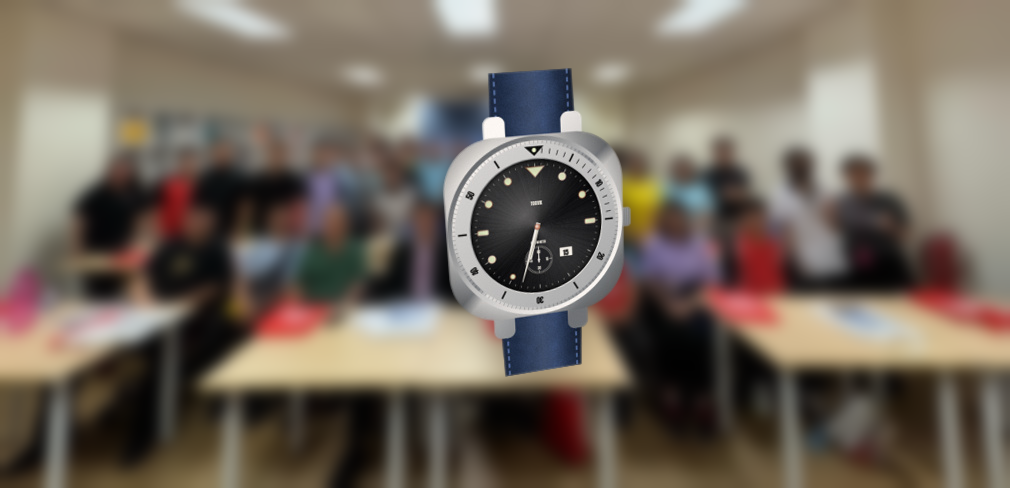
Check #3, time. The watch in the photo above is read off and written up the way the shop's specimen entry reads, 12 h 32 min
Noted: 6 h 33 min
